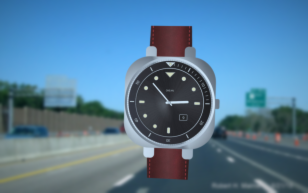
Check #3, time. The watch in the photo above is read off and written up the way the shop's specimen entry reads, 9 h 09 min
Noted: 2 h 53 min
